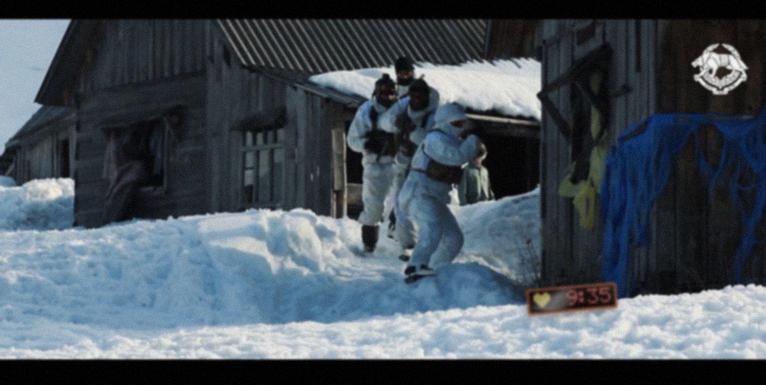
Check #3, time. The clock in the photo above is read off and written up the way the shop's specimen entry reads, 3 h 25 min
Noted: 9 h 35 min
